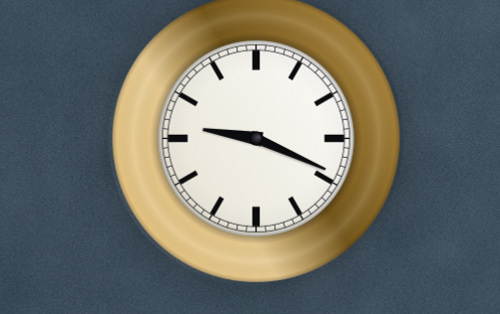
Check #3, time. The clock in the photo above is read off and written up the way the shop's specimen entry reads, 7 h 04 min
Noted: 9 h 19 min
